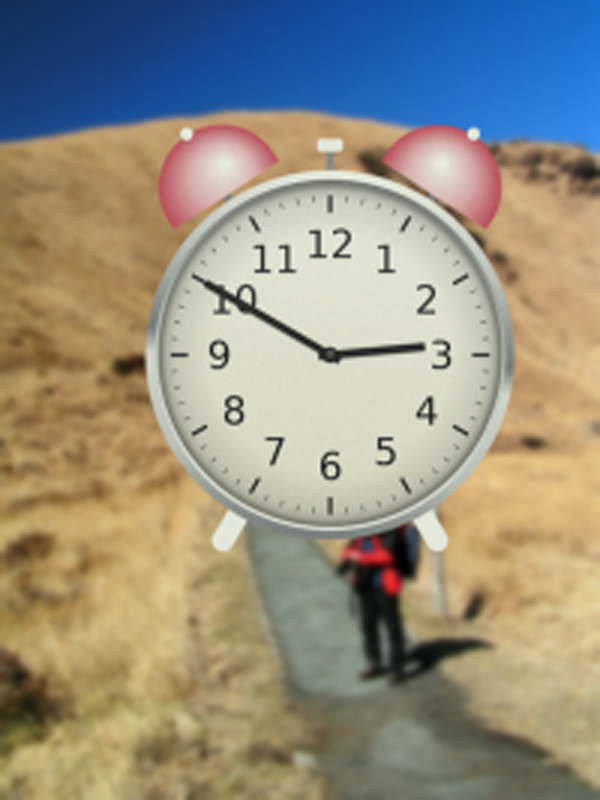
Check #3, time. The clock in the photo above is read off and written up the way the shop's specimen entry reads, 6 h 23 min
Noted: 2 h 50 min
